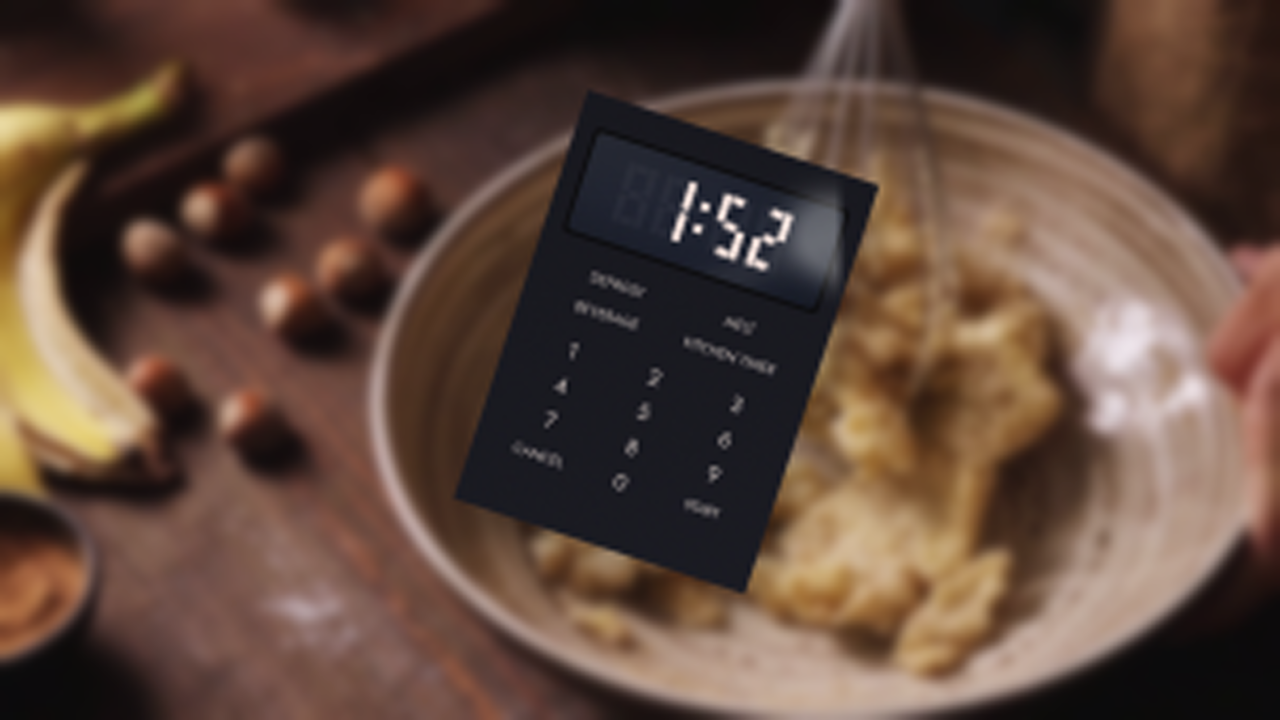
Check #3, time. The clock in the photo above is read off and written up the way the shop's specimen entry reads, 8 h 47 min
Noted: 1 h 52 min
